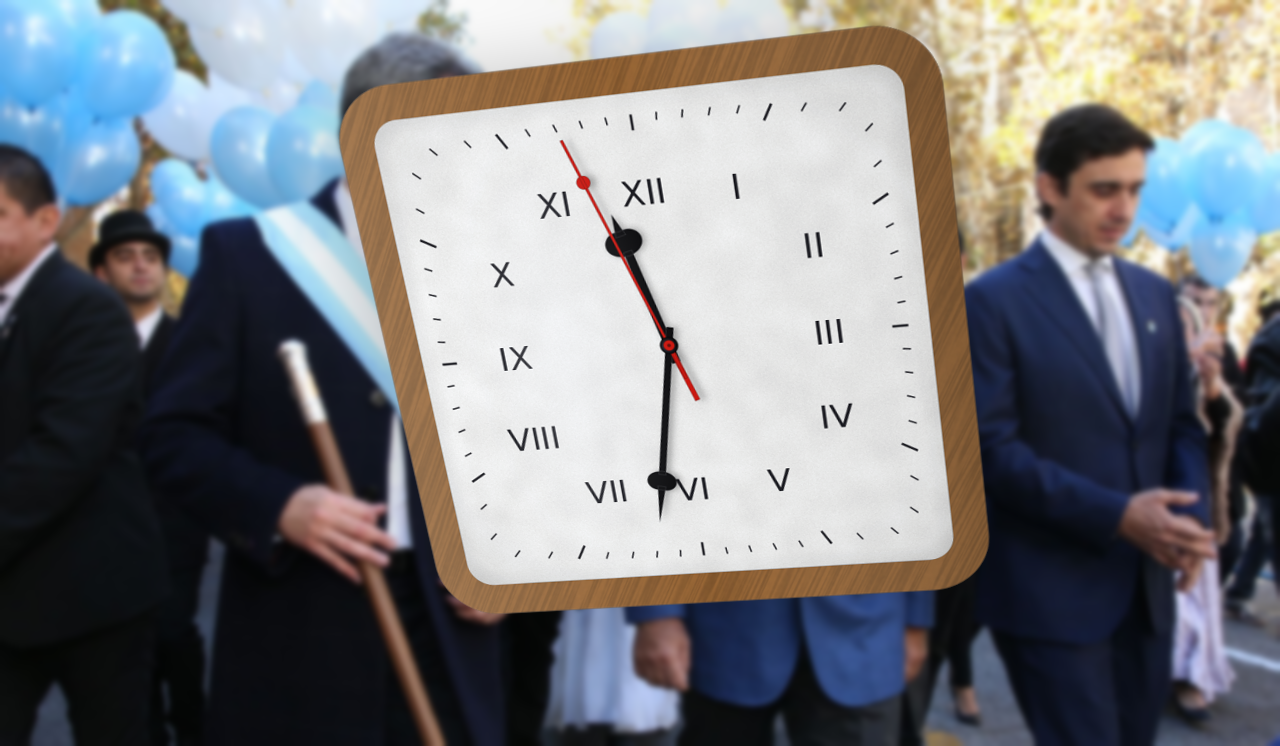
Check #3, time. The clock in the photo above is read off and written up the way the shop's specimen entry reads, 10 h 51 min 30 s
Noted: 11 h 31 min 57 s
